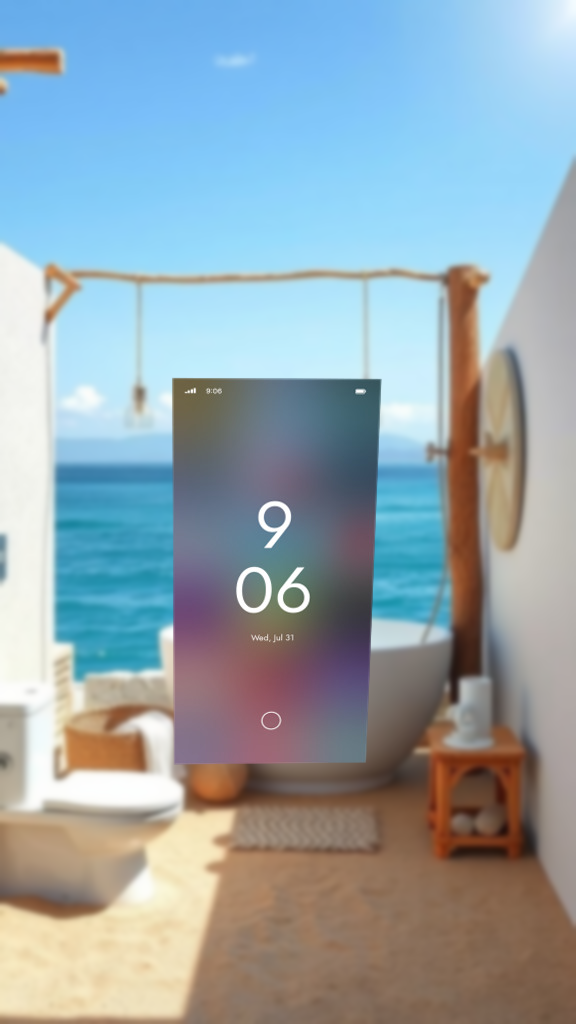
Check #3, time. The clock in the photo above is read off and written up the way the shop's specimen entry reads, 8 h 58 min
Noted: 9 h 06 min
